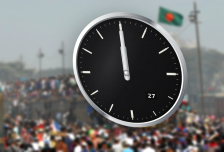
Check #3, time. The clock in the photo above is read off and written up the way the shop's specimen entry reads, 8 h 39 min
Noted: 12 h 00 min
